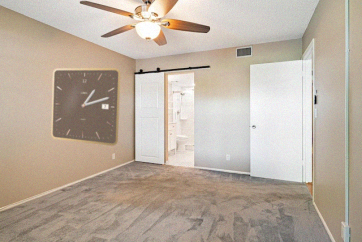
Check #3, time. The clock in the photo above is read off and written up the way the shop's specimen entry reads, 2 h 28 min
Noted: 1 h 12 min
